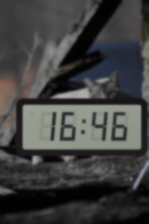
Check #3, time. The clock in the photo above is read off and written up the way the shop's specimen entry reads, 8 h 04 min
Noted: 16 h 46 min
